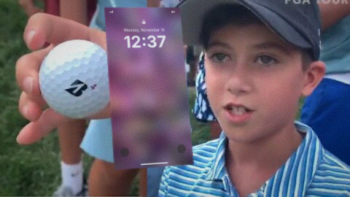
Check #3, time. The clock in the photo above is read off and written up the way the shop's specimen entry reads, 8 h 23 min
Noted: 12 h 37 min
